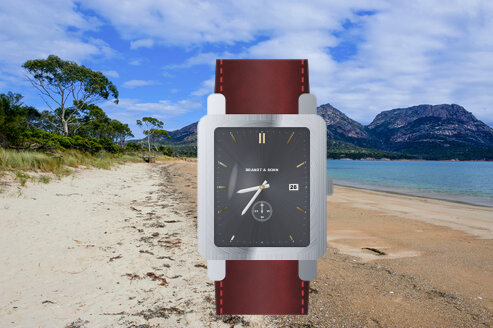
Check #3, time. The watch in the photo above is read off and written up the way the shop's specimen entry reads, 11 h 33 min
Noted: 8 h 36 min
